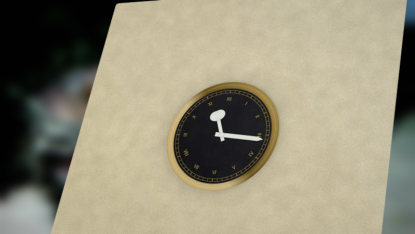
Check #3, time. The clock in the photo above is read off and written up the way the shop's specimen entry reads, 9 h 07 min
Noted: 11 h 16 min
